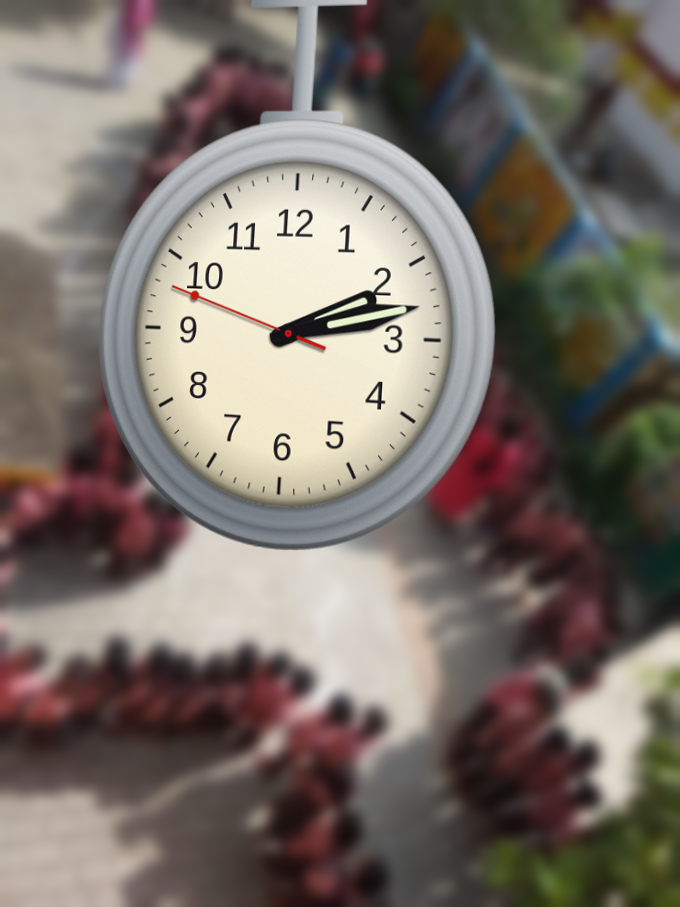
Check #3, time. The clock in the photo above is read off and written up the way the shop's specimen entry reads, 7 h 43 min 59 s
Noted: 2 h 12 min 48 s
